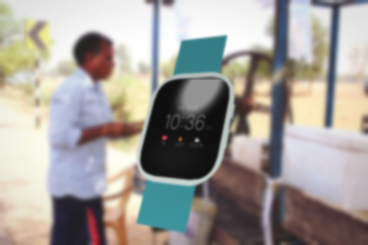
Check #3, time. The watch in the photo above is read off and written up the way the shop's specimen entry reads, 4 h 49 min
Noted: 10 h 36 min
